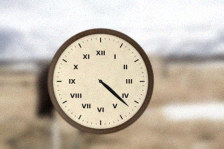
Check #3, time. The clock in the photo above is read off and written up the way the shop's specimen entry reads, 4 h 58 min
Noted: 4 h 22 min
